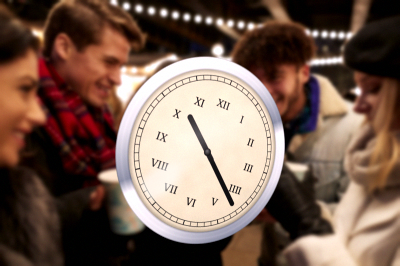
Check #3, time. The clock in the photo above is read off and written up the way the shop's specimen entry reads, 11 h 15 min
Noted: 10 h 22 min
